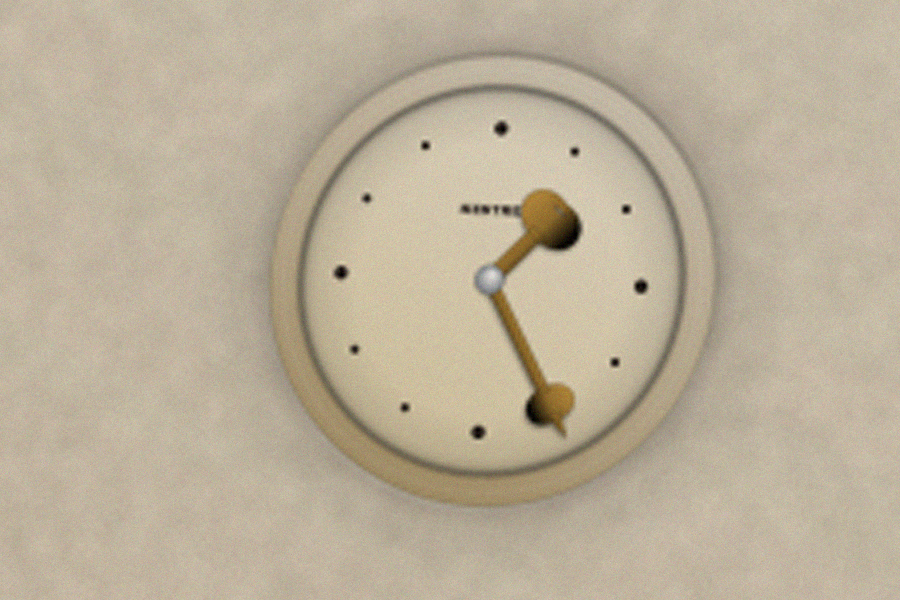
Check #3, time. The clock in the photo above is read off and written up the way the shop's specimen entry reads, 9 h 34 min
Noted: 1 h 25 min
